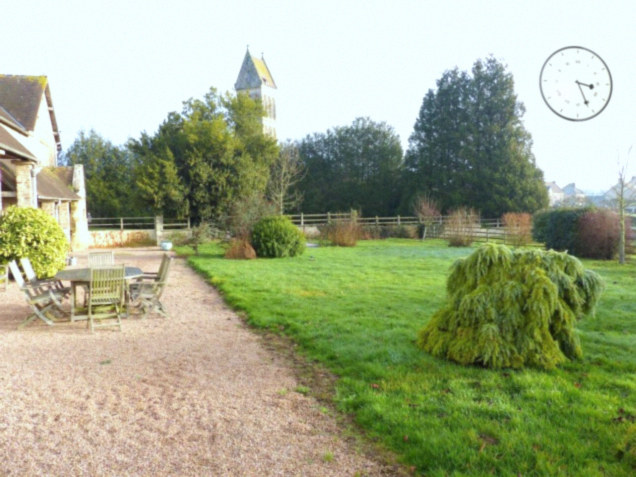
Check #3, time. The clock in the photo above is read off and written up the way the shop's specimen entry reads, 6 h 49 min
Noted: 3 h 26 min
